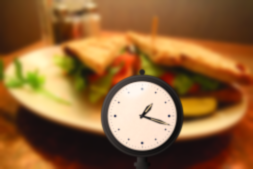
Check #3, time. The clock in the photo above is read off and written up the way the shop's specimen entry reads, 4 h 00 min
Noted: 1 h 18 min
